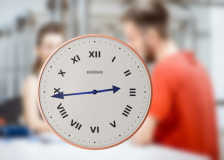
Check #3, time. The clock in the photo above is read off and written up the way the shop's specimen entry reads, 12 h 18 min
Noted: 2 h 44 min
